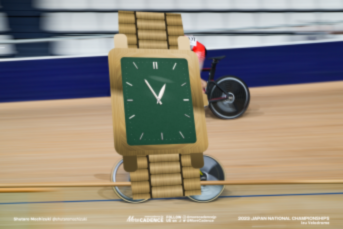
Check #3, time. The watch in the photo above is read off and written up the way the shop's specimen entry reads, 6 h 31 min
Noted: 12 h 55 min
